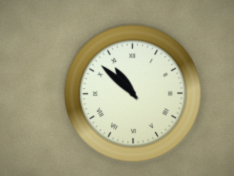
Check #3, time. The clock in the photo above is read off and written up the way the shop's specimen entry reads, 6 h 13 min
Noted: 10 h 52 min
